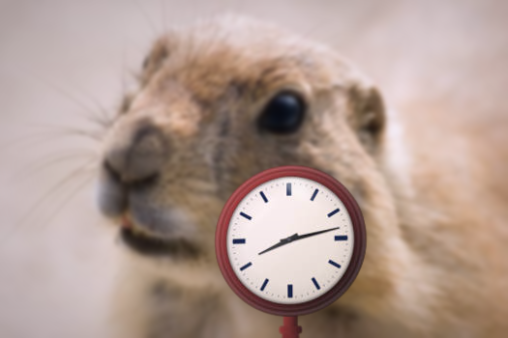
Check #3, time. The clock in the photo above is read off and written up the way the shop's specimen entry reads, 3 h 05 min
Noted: 8 h 13 min
